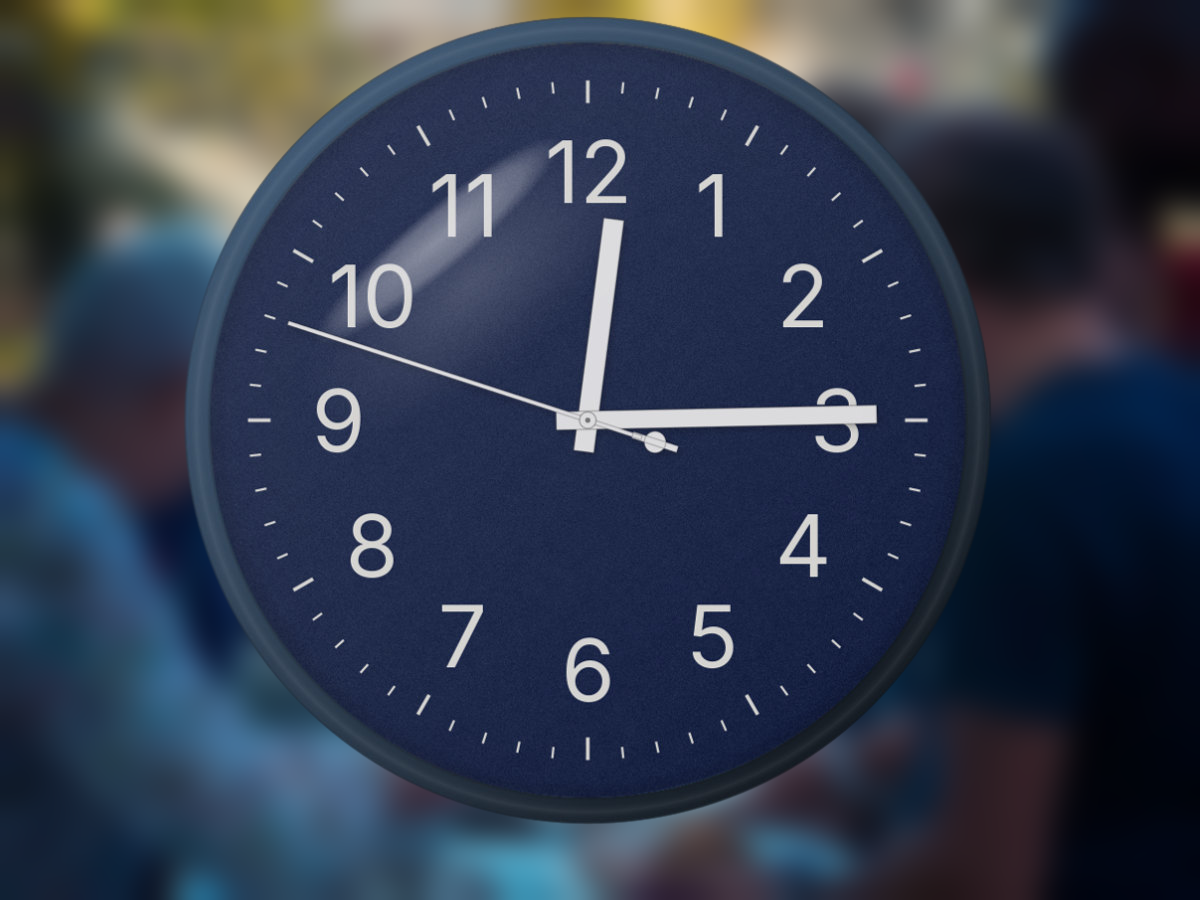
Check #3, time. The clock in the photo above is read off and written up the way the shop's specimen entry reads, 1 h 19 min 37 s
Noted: 12 h 14 min 48 s
